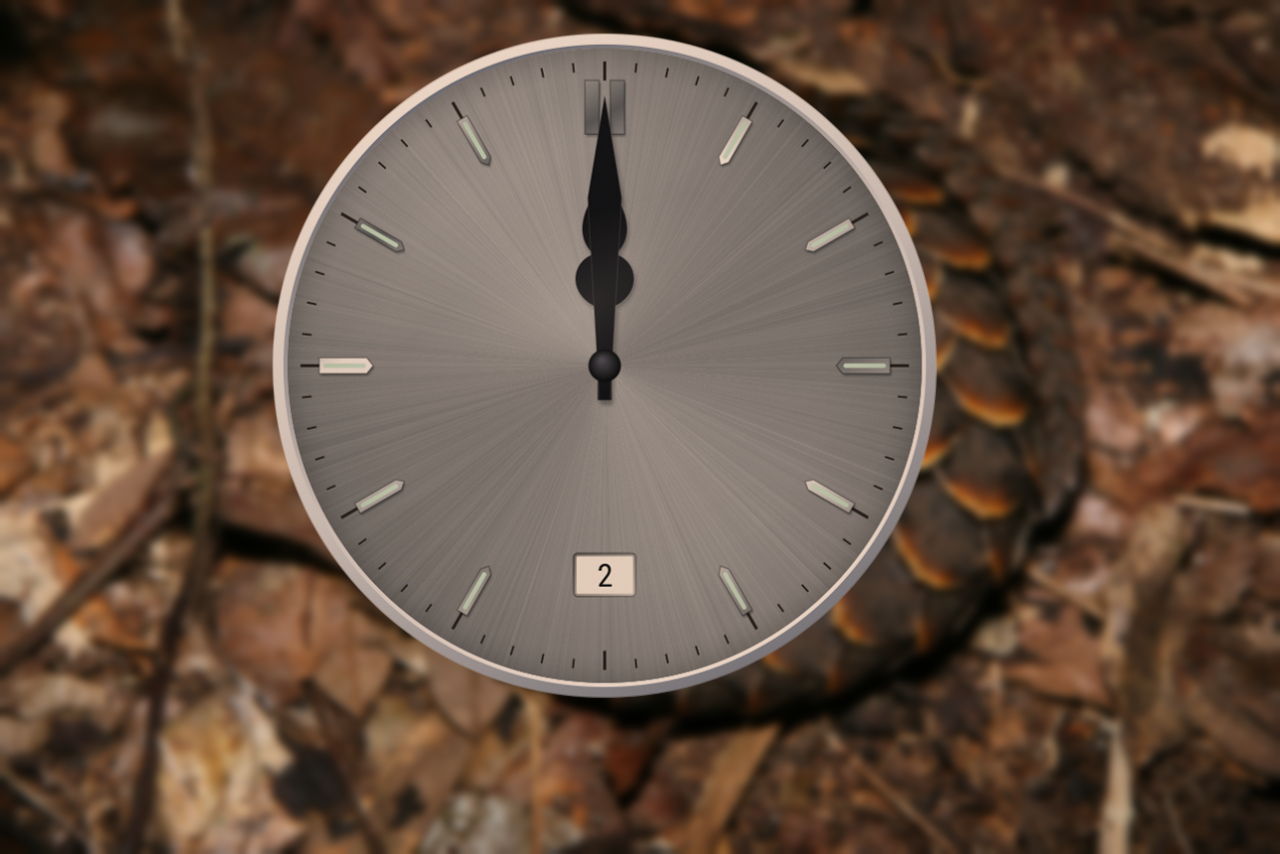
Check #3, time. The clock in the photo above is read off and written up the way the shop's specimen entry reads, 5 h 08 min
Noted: 12 h 00 min
